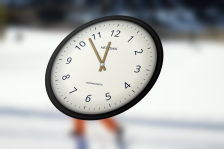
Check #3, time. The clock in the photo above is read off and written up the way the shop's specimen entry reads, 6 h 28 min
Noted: 11 h 53 min
